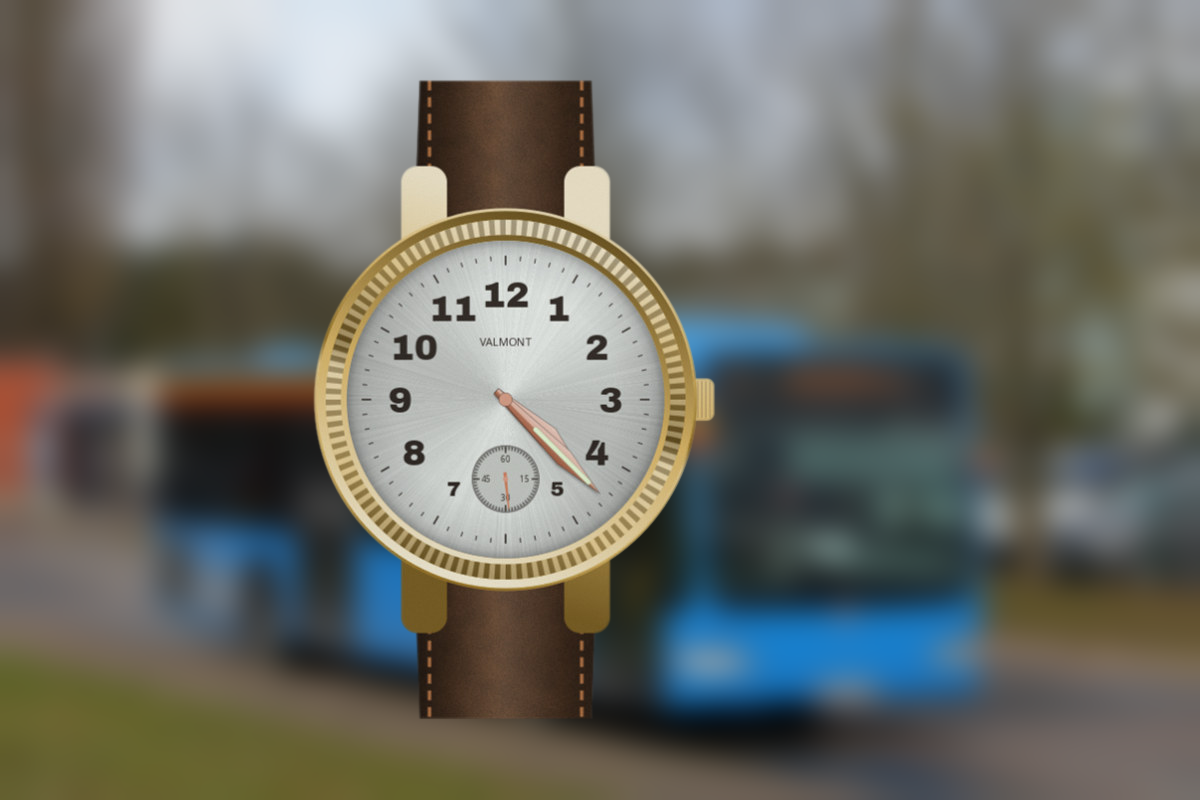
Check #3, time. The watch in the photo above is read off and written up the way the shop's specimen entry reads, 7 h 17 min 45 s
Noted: 4 h 22 min 29 s
